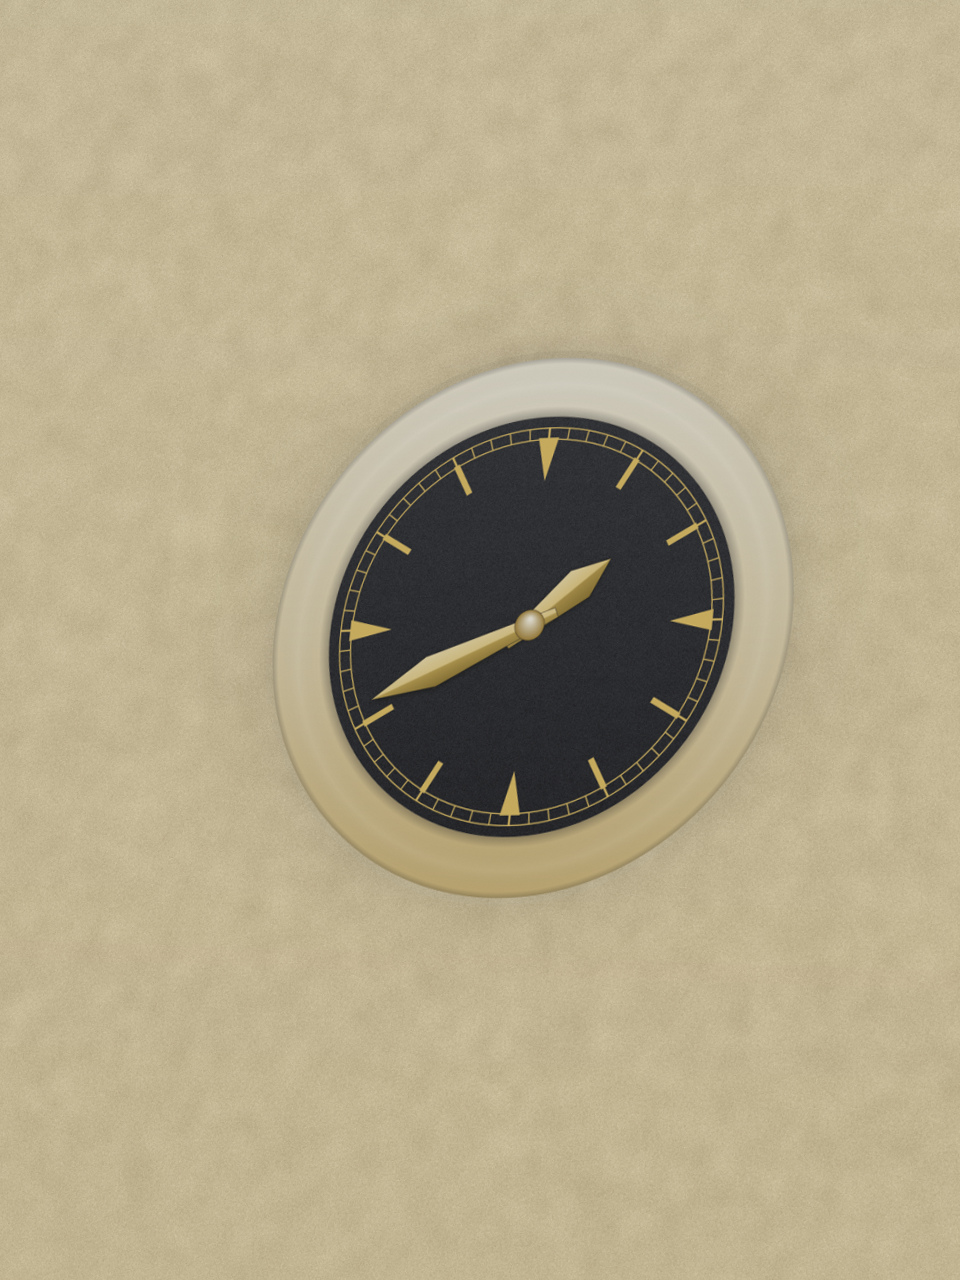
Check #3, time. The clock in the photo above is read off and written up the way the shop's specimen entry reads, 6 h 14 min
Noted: 1 h 41 min
